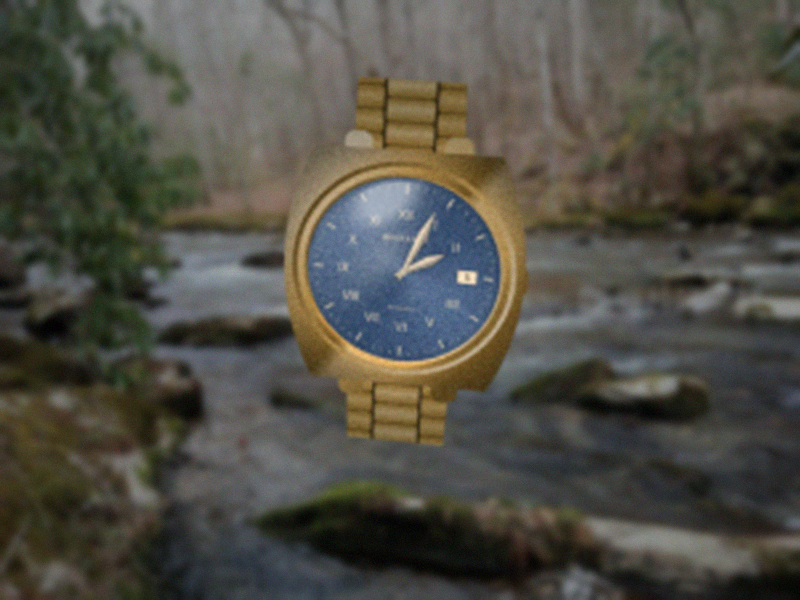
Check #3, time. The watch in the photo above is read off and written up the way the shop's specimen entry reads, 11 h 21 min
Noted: 2 h 04 min
